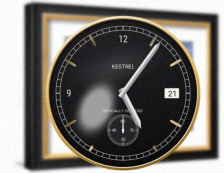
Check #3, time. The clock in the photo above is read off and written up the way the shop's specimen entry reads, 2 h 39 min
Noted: 5 h 06 min
